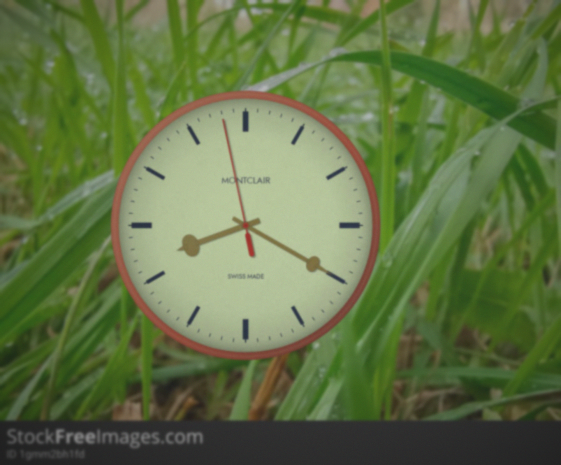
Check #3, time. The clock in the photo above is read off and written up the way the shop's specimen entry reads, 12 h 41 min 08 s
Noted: 8 h 19 min 58 s
